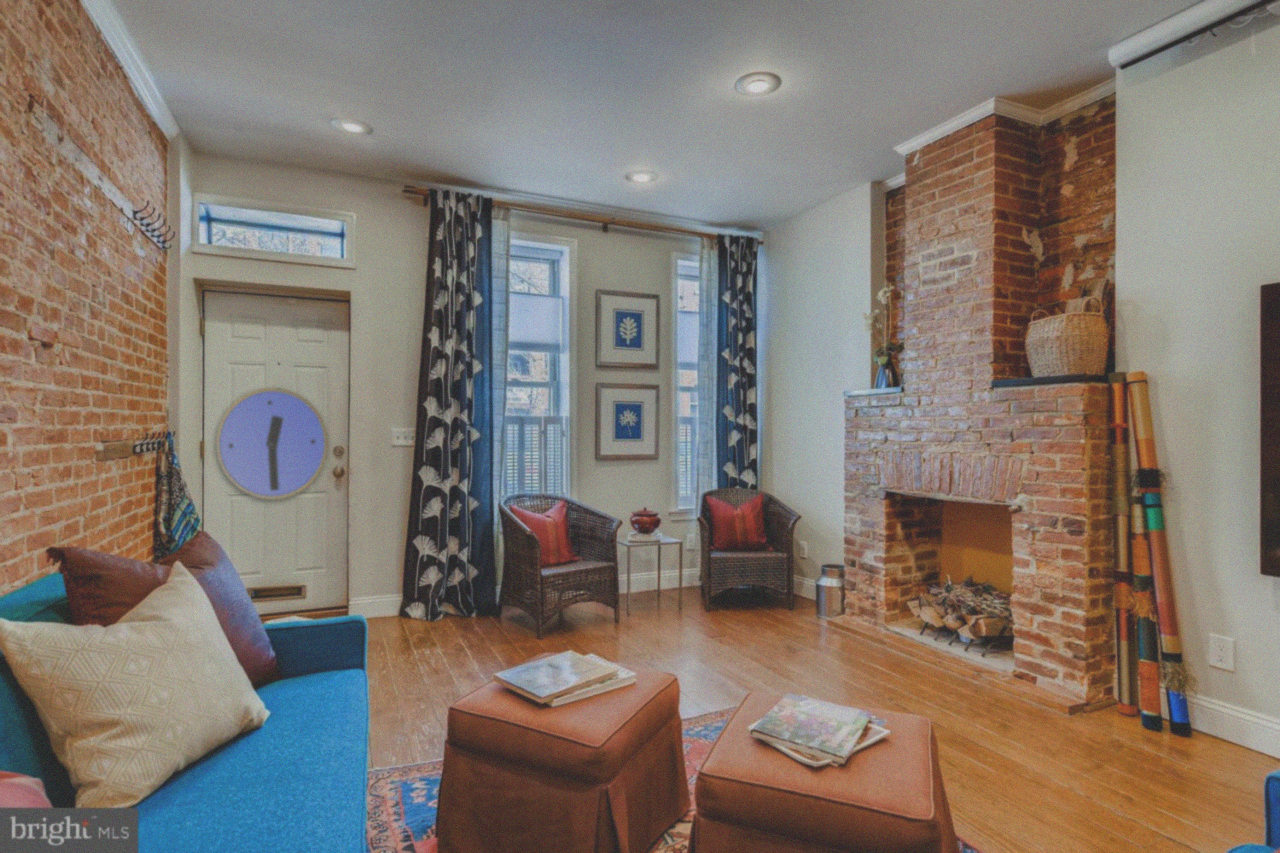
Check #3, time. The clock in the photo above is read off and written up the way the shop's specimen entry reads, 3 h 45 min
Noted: 12 h 30 min
